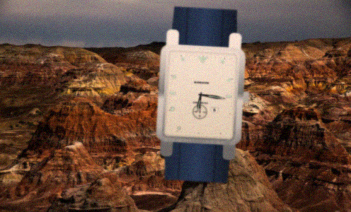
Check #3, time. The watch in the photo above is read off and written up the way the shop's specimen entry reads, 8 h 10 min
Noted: 6 h 16 min
